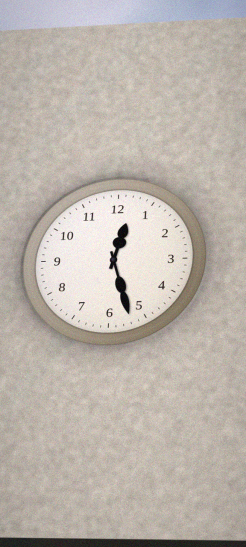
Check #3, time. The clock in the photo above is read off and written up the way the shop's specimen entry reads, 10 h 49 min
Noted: 12 h 27 min
